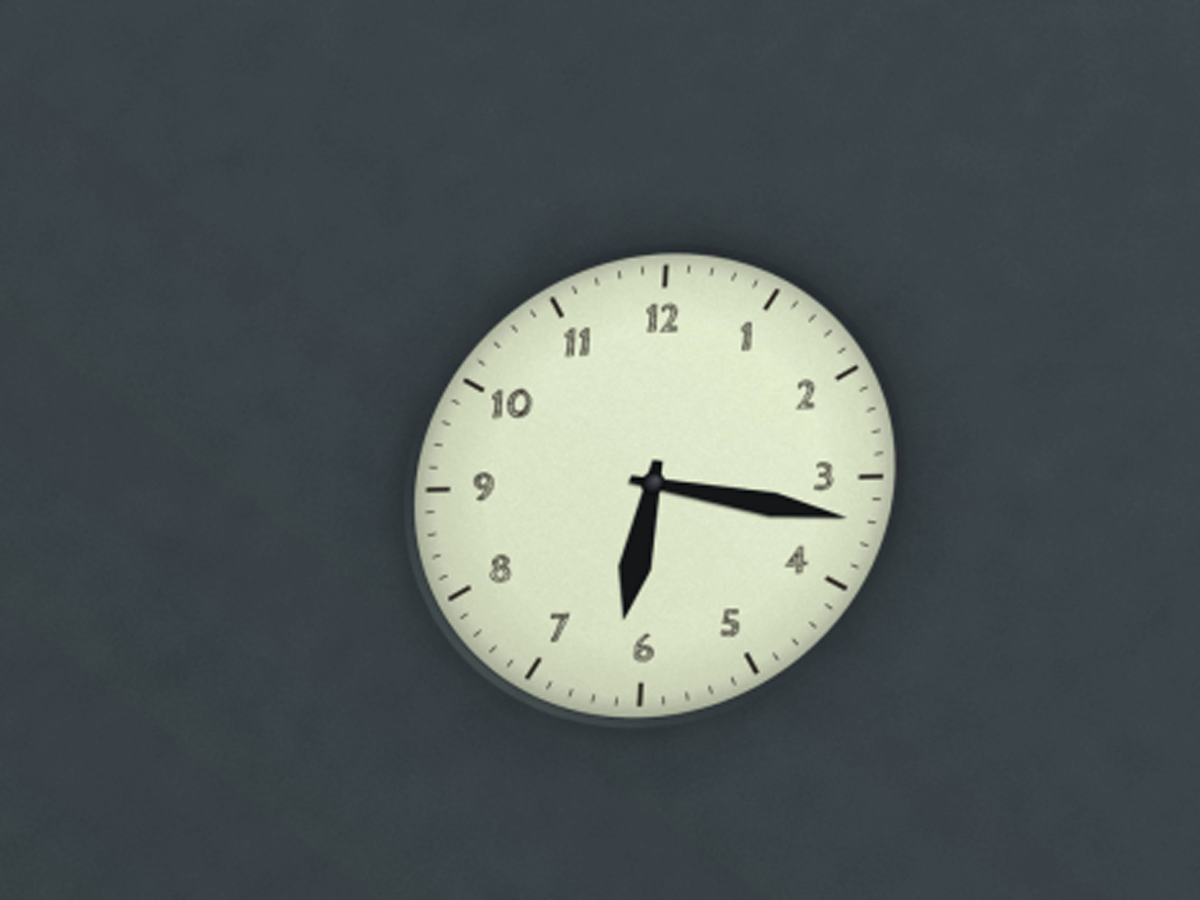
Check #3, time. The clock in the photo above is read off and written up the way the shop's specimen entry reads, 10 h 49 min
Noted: 6 h 17 min
